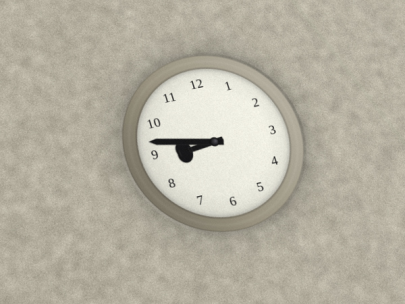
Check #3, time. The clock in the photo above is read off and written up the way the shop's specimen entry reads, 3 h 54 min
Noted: 8 h 47 min
